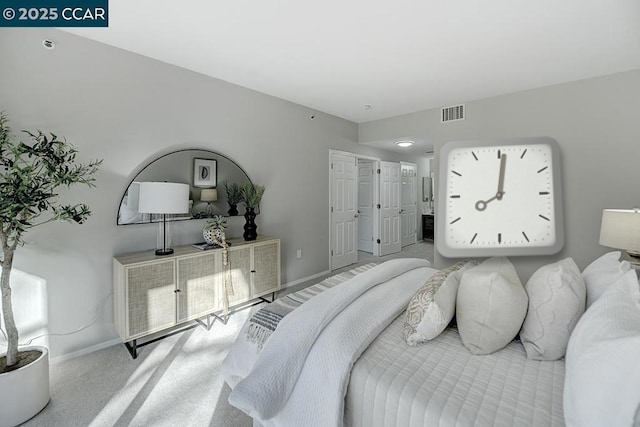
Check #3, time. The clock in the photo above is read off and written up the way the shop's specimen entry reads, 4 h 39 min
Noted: 8 h 01 min
